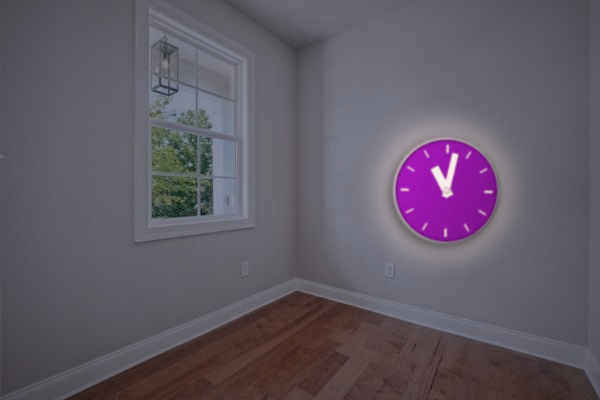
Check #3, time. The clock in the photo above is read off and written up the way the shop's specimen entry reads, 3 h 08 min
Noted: 11 h 02 min
